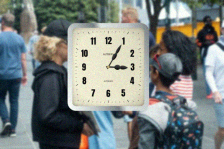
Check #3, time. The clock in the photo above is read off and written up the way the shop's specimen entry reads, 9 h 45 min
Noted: 3 h 05 min
